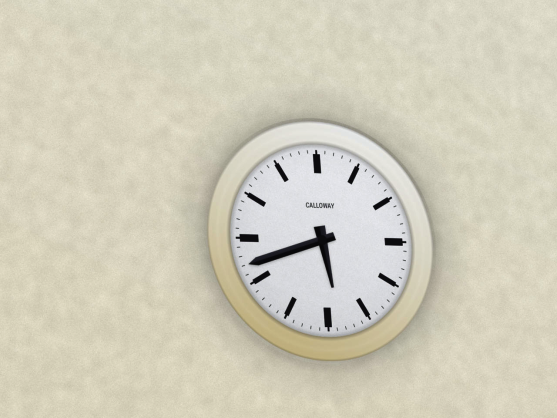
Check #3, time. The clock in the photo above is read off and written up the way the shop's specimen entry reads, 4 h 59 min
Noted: 5 h 42 min
